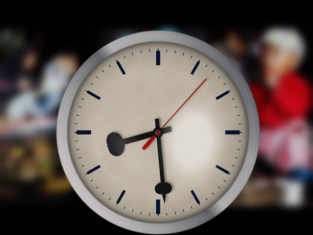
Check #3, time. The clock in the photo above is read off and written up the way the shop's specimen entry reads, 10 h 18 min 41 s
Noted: 8 h 29 min 07 s
